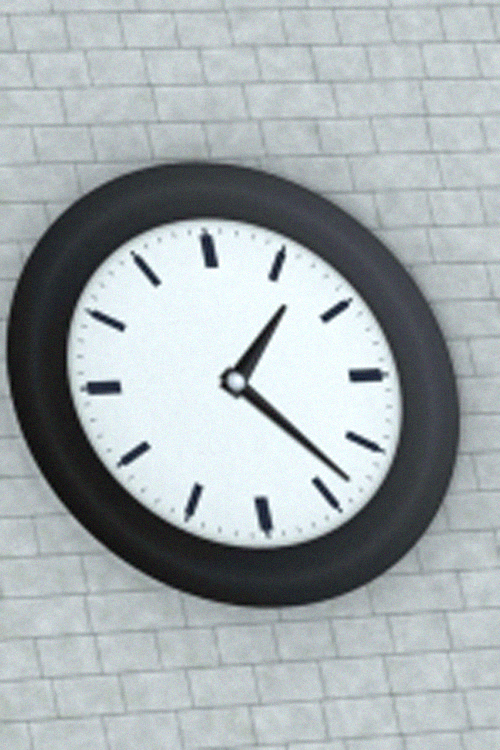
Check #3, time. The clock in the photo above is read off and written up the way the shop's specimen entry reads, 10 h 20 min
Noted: 1 h 23 min
